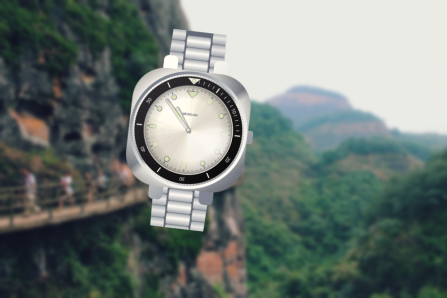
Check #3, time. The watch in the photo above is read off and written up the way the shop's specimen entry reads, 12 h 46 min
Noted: 10 h 53 min
